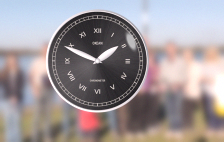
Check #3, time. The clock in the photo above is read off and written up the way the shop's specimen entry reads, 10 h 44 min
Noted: 1 h 49 min
